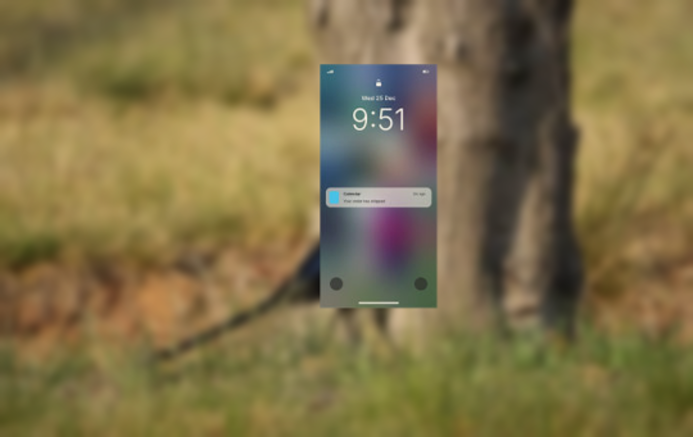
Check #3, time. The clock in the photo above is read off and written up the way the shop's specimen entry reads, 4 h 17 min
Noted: 9 h 51 min
